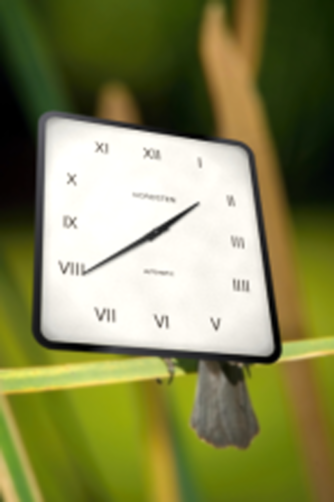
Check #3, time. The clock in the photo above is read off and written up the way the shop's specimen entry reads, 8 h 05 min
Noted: 1 h 39 min
